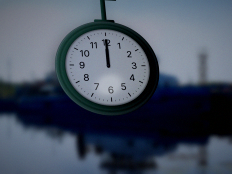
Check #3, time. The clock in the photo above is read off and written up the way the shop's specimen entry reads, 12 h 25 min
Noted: 12 h 00 min
